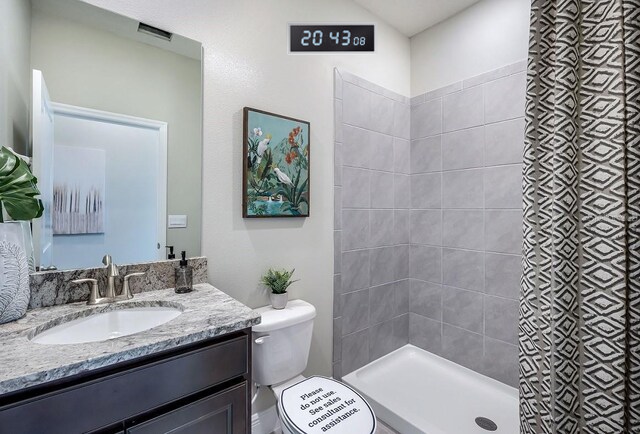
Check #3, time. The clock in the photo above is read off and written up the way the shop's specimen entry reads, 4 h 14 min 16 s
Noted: 20 h 43 min 08 s
